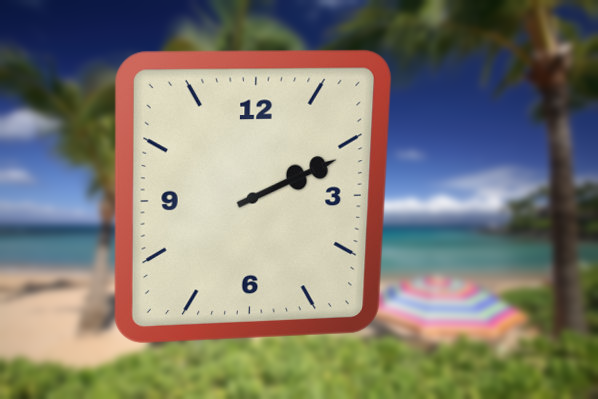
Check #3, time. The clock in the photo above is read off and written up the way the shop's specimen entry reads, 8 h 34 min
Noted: 2 h 11 min
